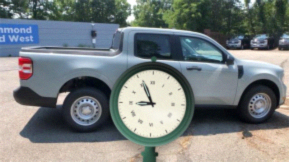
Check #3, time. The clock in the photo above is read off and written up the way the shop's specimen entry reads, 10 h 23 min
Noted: 8 h 56 min
